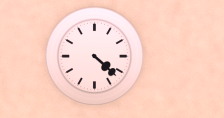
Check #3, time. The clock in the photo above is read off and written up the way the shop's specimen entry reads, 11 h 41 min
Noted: 4 h 22 min
